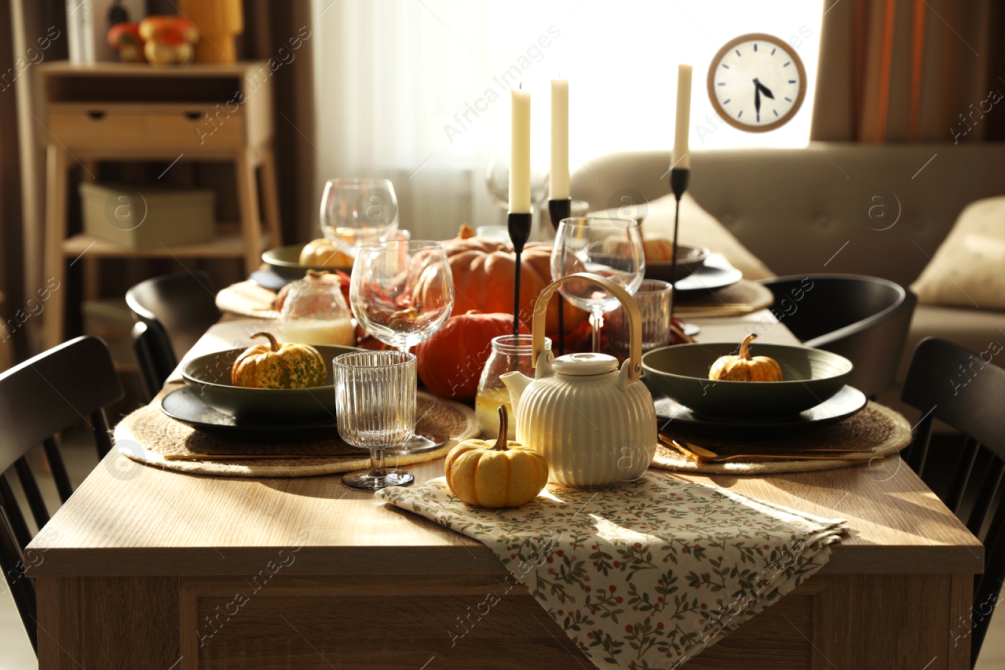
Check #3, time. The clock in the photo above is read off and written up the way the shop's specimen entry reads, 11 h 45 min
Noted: 4 h 30 min
